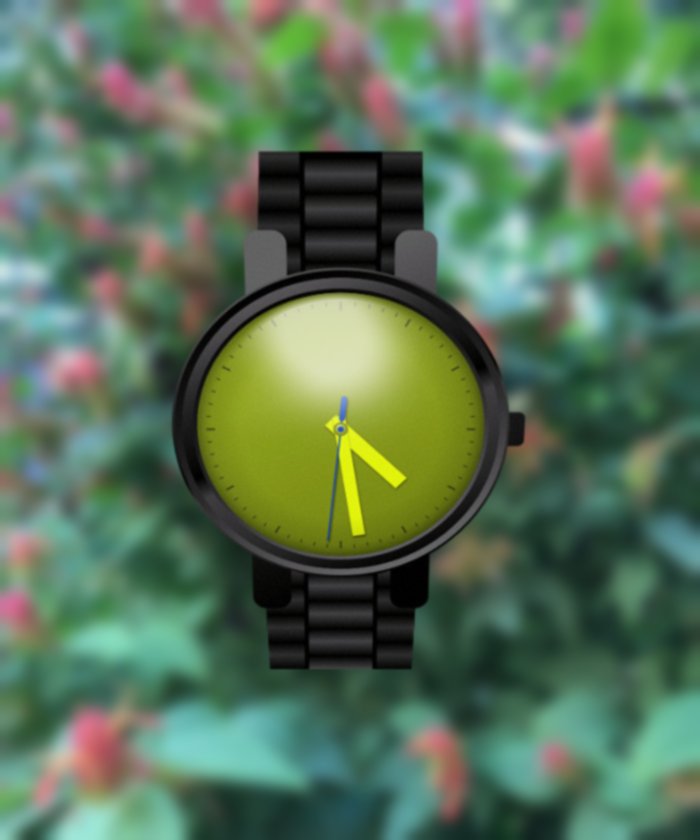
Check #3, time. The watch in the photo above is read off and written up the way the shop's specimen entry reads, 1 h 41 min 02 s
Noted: 4 h 28 min 31 s
